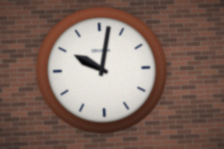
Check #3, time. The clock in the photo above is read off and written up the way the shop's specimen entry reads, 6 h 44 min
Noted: 10 h 02 min
